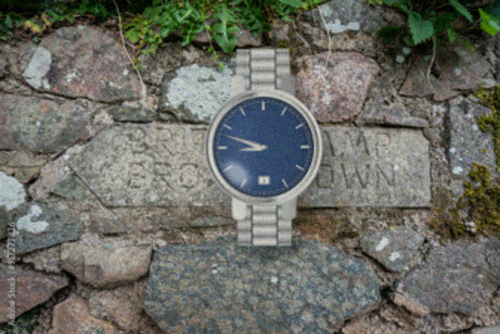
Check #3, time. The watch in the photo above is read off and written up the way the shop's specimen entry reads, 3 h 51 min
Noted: 8 h 48 min
